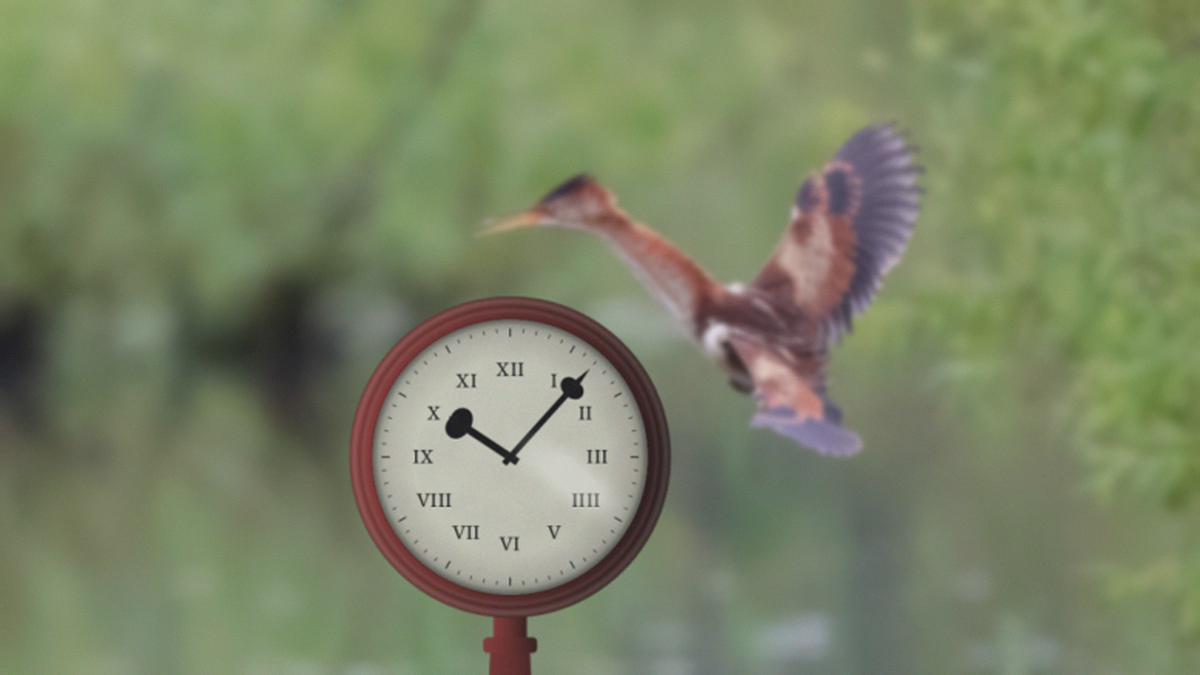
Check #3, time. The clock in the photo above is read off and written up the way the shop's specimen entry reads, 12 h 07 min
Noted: 10 h 07 min
